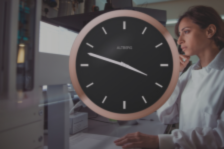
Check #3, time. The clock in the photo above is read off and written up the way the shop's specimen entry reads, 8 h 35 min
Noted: 3 h 48 min
